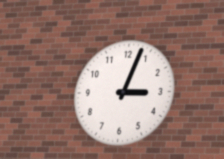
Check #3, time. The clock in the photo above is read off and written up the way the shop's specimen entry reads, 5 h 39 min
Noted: 3 h 03 min
